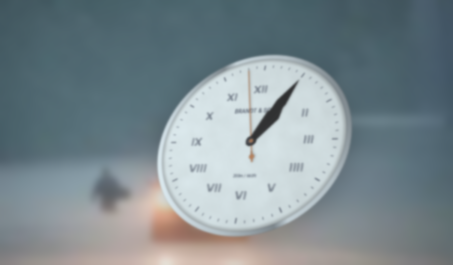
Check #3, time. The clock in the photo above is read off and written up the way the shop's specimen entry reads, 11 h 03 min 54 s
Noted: 1 h 04 min 58 s
